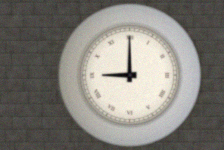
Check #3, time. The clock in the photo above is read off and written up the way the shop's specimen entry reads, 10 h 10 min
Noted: 9 h 00 min
